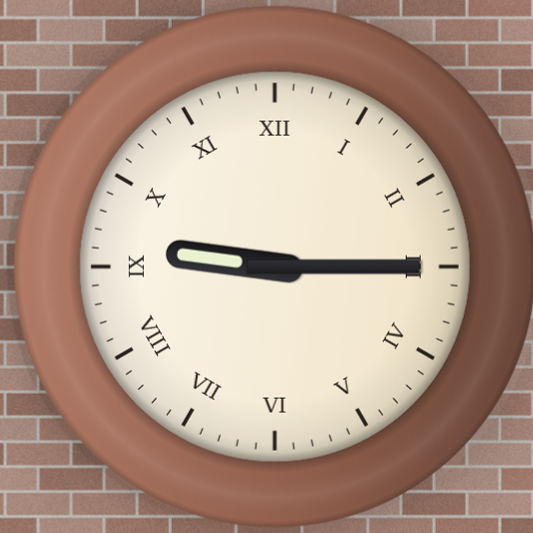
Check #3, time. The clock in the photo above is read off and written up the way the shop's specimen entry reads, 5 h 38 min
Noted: 9 h 15 min
